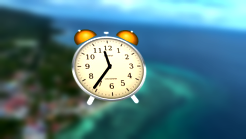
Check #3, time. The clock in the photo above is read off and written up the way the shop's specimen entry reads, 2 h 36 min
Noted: 11 h 36 min
